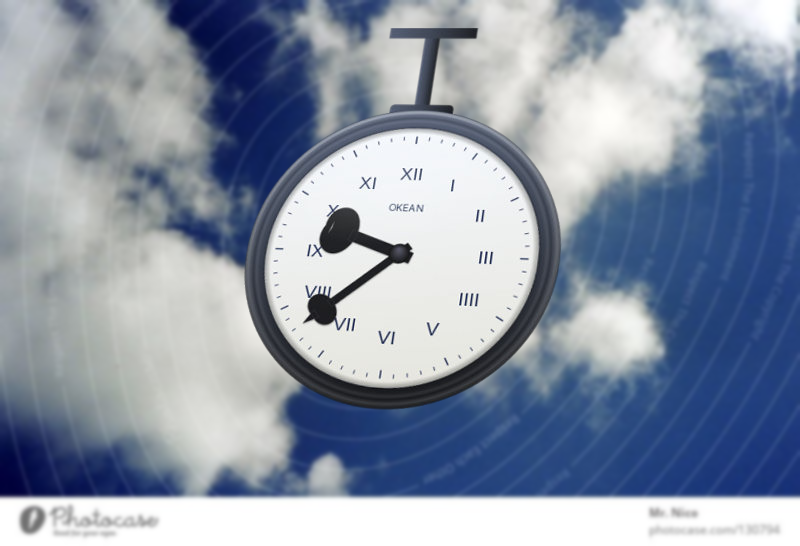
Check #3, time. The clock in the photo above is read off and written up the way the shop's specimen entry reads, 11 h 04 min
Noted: 9 h 38 min
